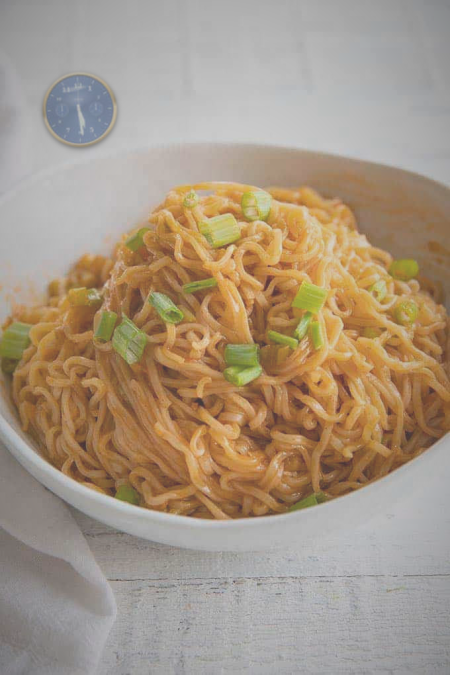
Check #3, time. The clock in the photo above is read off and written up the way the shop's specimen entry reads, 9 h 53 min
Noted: 5 h 29 min
